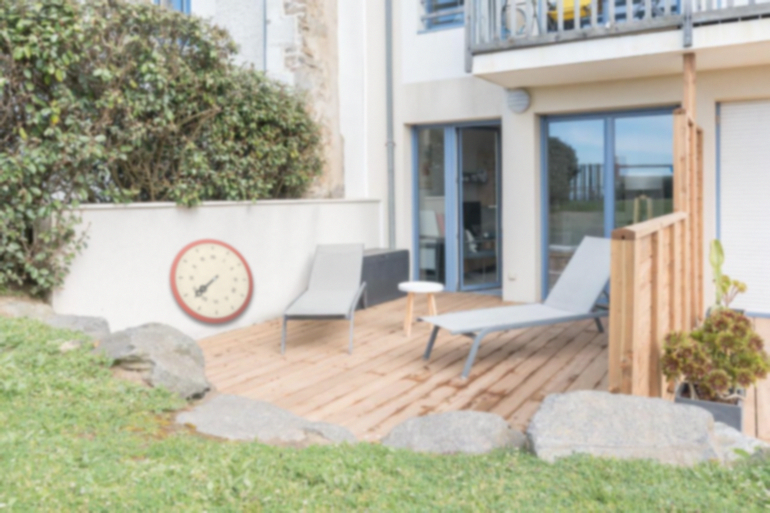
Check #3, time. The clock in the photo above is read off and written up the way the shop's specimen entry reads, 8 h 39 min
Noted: 7 h 38 min
